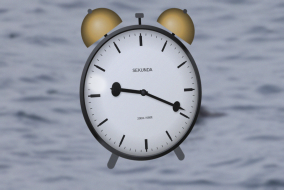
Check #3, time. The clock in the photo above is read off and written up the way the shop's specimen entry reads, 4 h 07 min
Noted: 9 h 19 min
